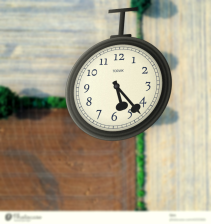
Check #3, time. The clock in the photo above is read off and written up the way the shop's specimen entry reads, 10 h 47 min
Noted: 5 h 23 min
